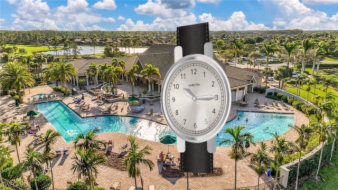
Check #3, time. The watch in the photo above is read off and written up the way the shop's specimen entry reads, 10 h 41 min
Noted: 10 h 15 min
